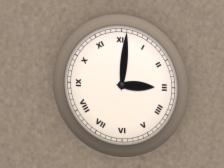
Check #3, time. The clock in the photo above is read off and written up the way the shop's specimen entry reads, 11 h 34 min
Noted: 3 h 01 min
